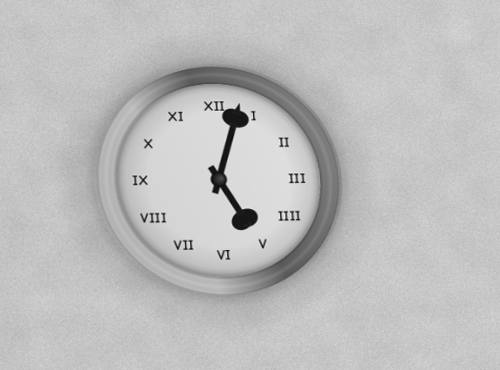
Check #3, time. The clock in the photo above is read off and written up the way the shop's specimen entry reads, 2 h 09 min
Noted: 5 h 03 min
